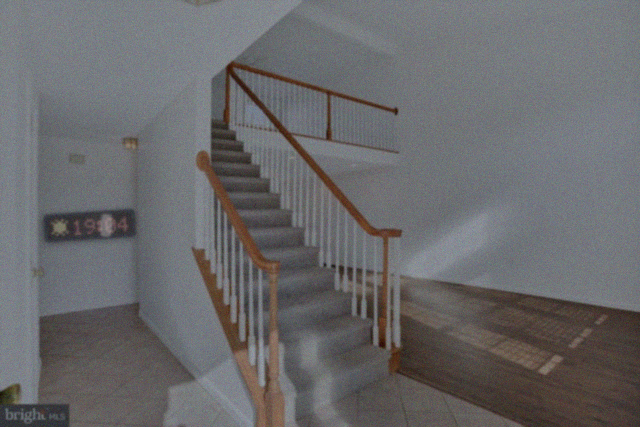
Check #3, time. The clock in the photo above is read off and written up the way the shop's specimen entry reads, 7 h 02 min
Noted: 19 h 04 min
